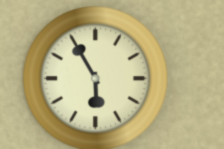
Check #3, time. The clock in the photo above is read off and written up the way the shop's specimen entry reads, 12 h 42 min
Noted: 5 h 55 min
